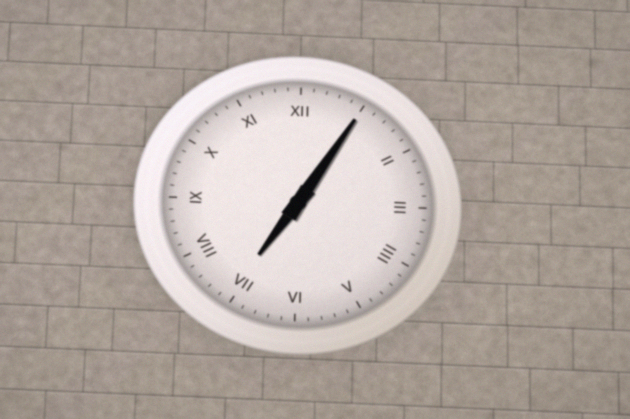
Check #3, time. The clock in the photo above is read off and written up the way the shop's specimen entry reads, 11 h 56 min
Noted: 7 h 05 min
